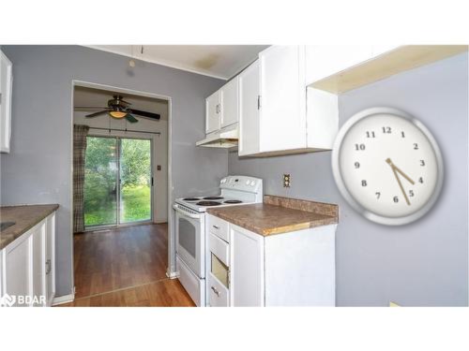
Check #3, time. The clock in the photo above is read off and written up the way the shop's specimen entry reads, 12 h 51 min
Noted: 4 h 27 min
